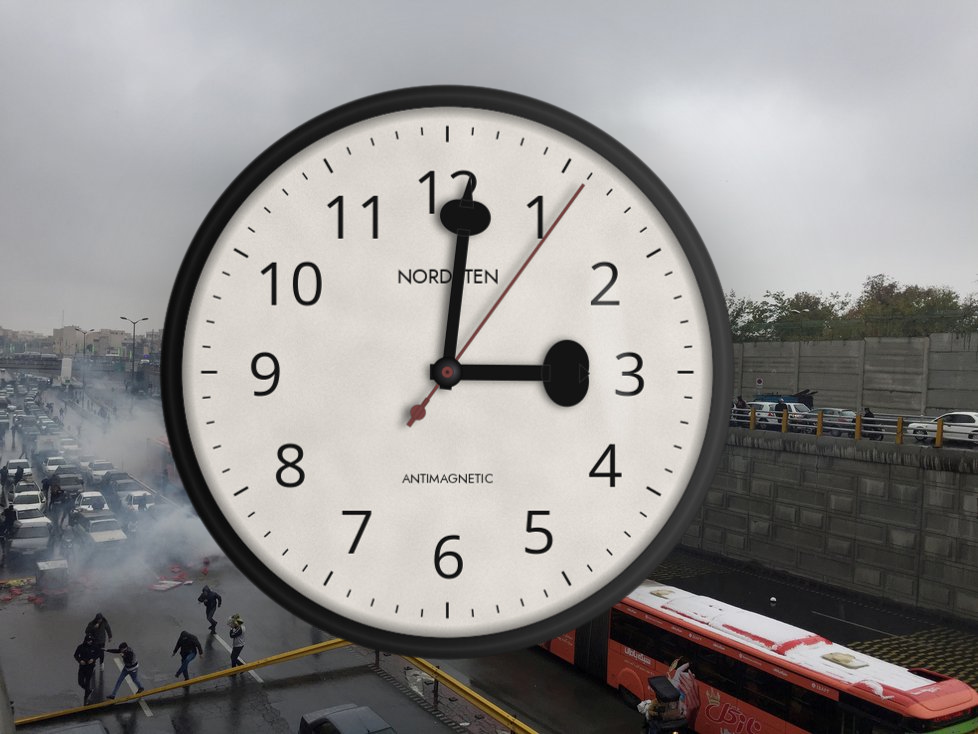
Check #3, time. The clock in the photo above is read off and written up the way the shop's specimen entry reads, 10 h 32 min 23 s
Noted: 3 h 01 min 06 s
